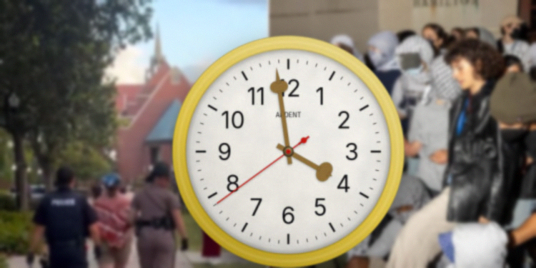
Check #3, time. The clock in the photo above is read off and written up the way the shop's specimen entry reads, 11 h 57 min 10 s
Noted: 3 h 58 min 39 s
